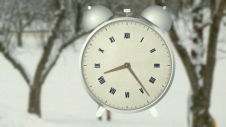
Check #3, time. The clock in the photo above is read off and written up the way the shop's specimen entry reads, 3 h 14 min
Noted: 8 h 24 min
